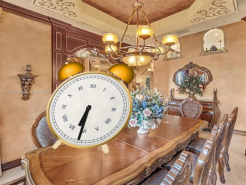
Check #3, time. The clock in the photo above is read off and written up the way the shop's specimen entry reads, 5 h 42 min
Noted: 6 h 31 min
